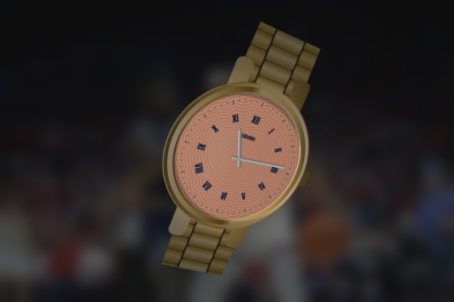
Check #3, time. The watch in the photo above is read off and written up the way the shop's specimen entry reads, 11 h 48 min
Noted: 11 h 14 min
